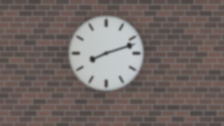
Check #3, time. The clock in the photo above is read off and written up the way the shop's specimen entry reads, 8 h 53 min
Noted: 8 h 12 min
